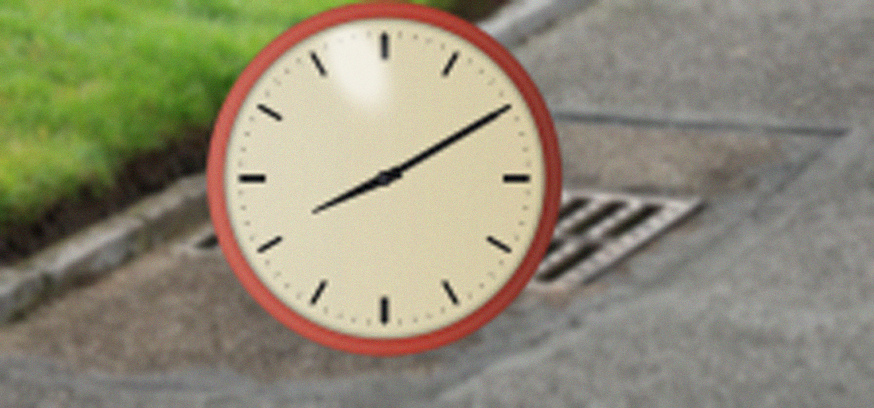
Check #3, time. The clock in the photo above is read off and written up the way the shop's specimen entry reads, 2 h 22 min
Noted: 8 h 10 min
